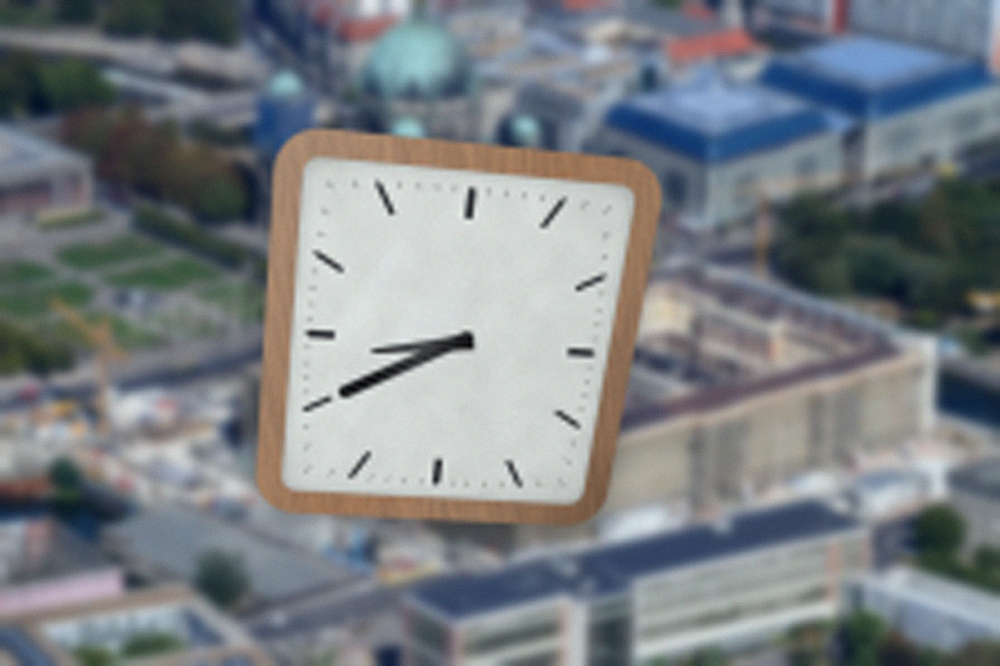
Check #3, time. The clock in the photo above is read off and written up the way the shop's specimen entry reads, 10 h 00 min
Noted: 8 h 40 min
